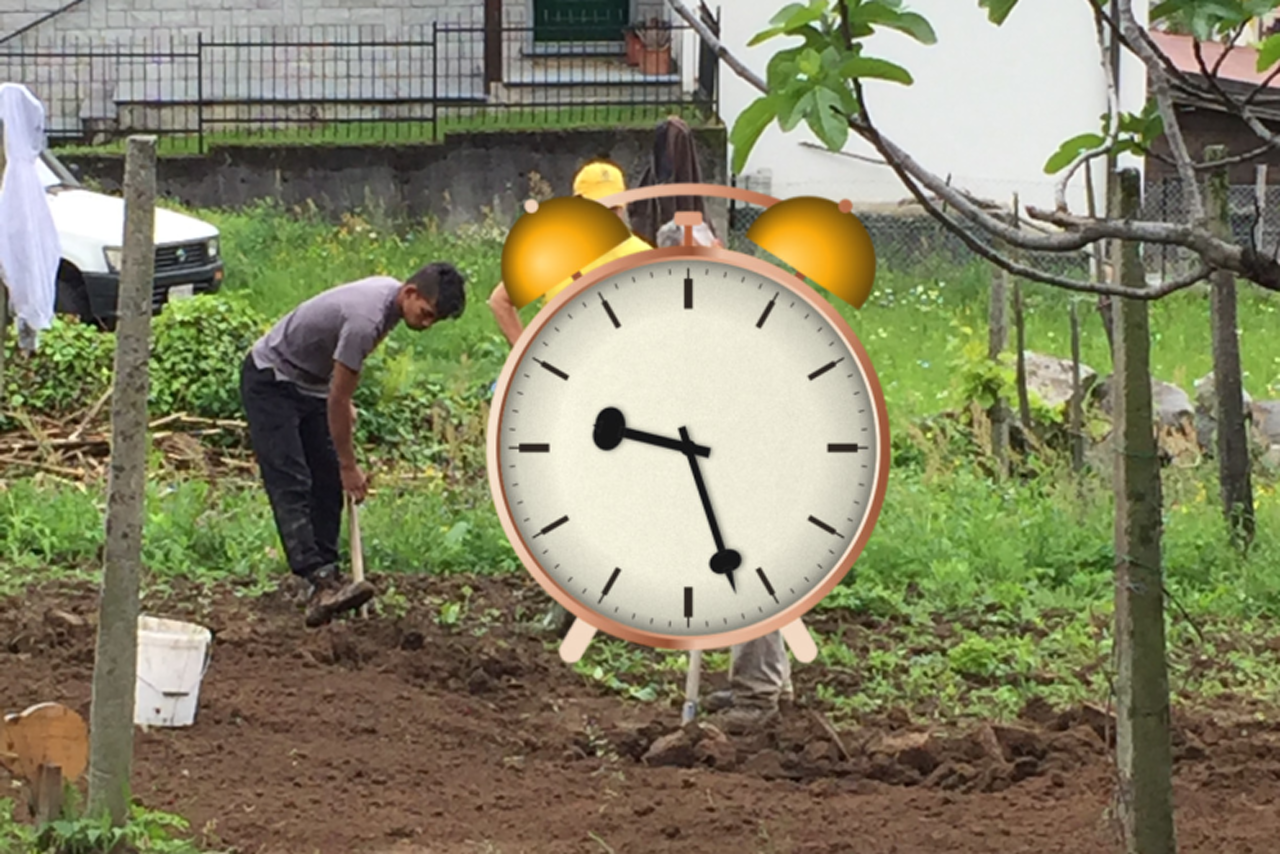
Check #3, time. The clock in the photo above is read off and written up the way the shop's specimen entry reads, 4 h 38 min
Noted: 9 h 27 min
